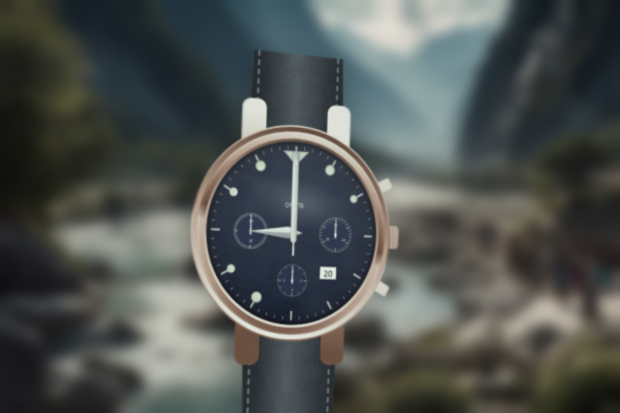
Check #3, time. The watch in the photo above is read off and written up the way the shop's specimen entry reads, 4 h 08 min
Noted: 9 h 00 min
